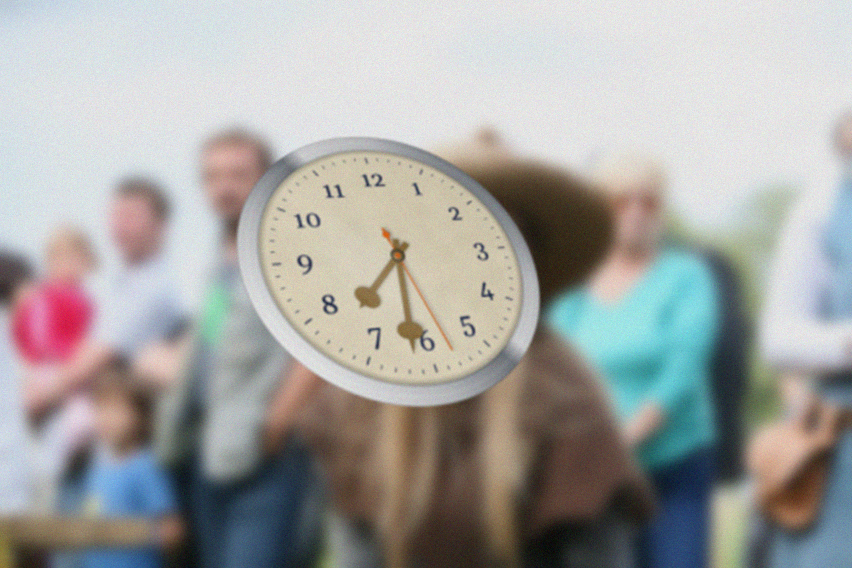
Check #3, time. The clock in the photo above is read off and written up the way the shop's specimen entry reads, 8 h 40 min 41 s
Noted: 7 h 31 min 28 s
